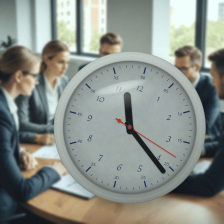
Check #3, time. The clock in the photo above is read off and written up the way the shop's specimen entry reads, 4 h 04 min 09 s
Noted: 11 h 21 min 18 s
